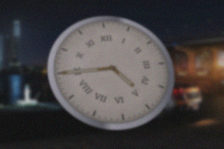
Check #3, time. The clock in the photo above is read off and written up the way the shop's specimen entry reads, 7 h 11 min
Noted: 4 h 45 min
